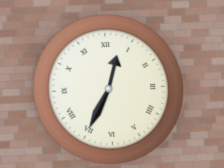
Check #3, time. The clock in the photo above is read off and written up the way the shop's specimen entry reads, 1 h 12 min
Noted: 12 h 35 min
